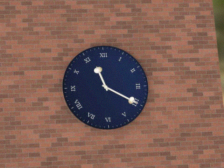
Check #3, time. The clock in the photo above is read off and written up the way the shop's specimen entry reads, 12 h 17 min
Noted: 11 h 20 min
